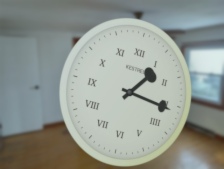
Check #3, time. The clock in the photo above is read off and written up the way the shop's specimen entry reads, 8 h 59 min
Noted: 1 h 16 min
